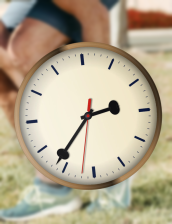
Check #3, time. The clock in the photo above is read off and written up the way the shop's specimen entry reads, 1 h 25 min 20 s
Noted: 2 h 36 min 32 s
